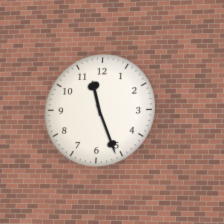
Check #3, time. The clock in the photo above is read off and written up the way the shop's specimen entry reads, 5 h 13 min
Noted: 11 h 26 min
